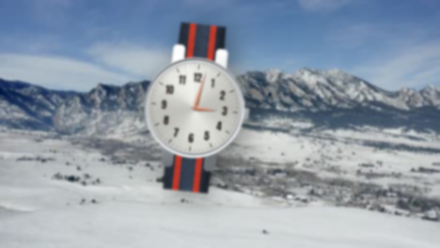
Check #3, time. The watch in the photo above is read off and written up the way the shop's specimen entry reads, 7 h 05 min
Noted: 3 h 02 min
